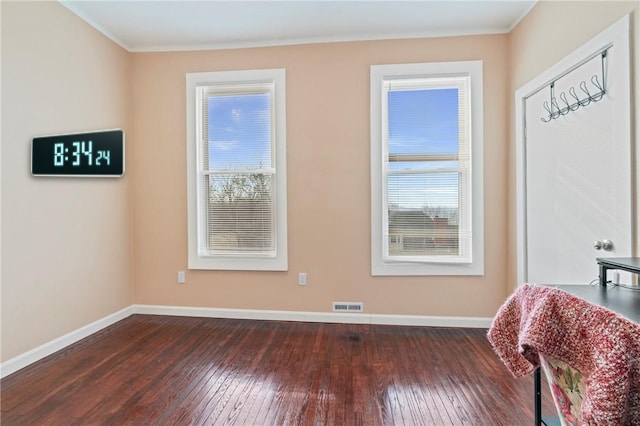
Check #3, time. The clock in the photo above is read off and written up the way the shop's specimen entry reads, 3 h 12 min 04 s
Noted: 8 h 34 min 24 s
